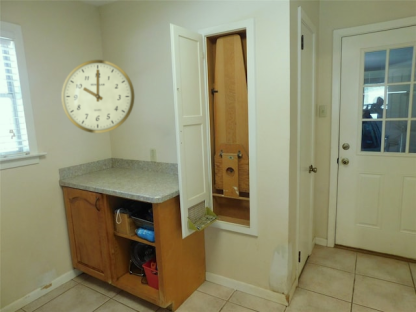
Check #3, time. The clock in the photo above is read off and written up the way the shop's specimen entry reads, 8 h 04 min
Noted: 10 h 00 min
